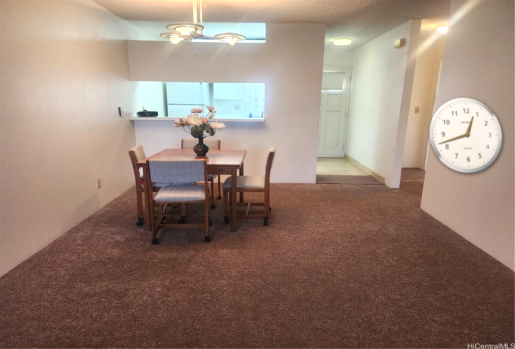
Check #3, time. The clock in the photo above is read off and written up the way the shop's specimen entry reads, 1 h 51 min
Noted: 12 h 42 min
